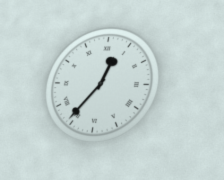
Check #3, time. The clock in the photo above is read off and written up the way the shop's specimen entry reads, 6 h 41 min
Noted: 12 h 36 min
